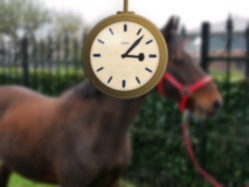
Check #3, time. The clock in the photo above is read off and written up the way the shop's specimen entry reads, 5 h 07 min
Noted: 3 h 07 min
